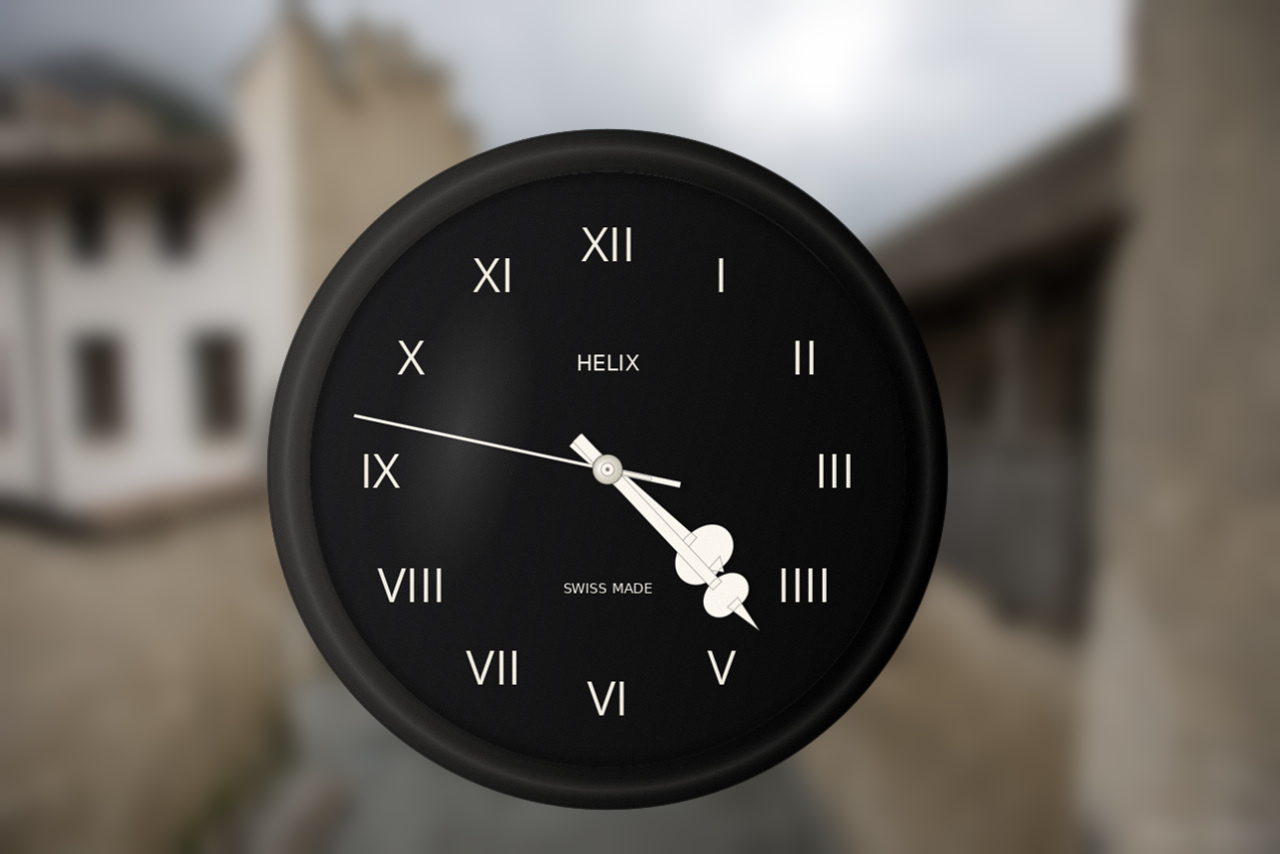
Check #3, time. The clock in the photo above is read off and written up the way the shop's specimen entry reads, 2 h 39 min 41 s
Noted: 4 h 22 min 47 s
